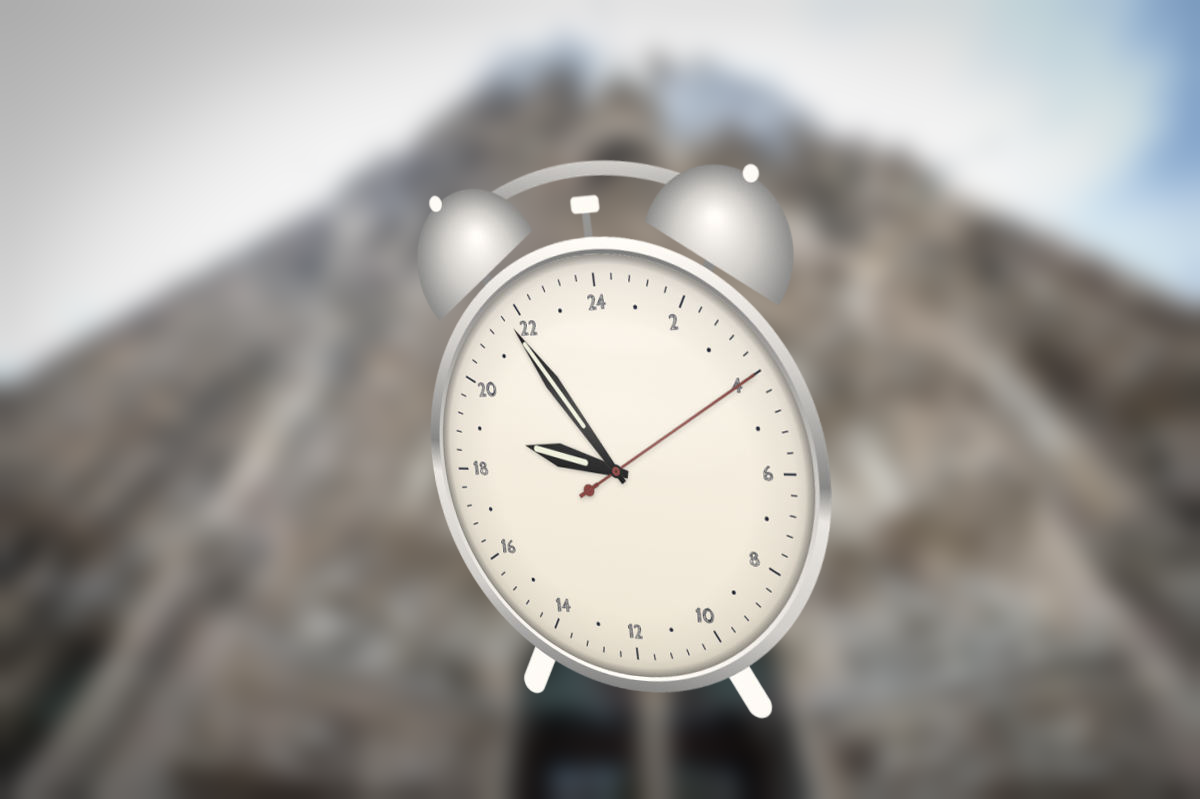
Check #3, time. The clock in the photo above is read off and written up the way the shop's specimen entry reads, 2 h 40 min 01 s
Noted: 18 h 54 min 10 s
